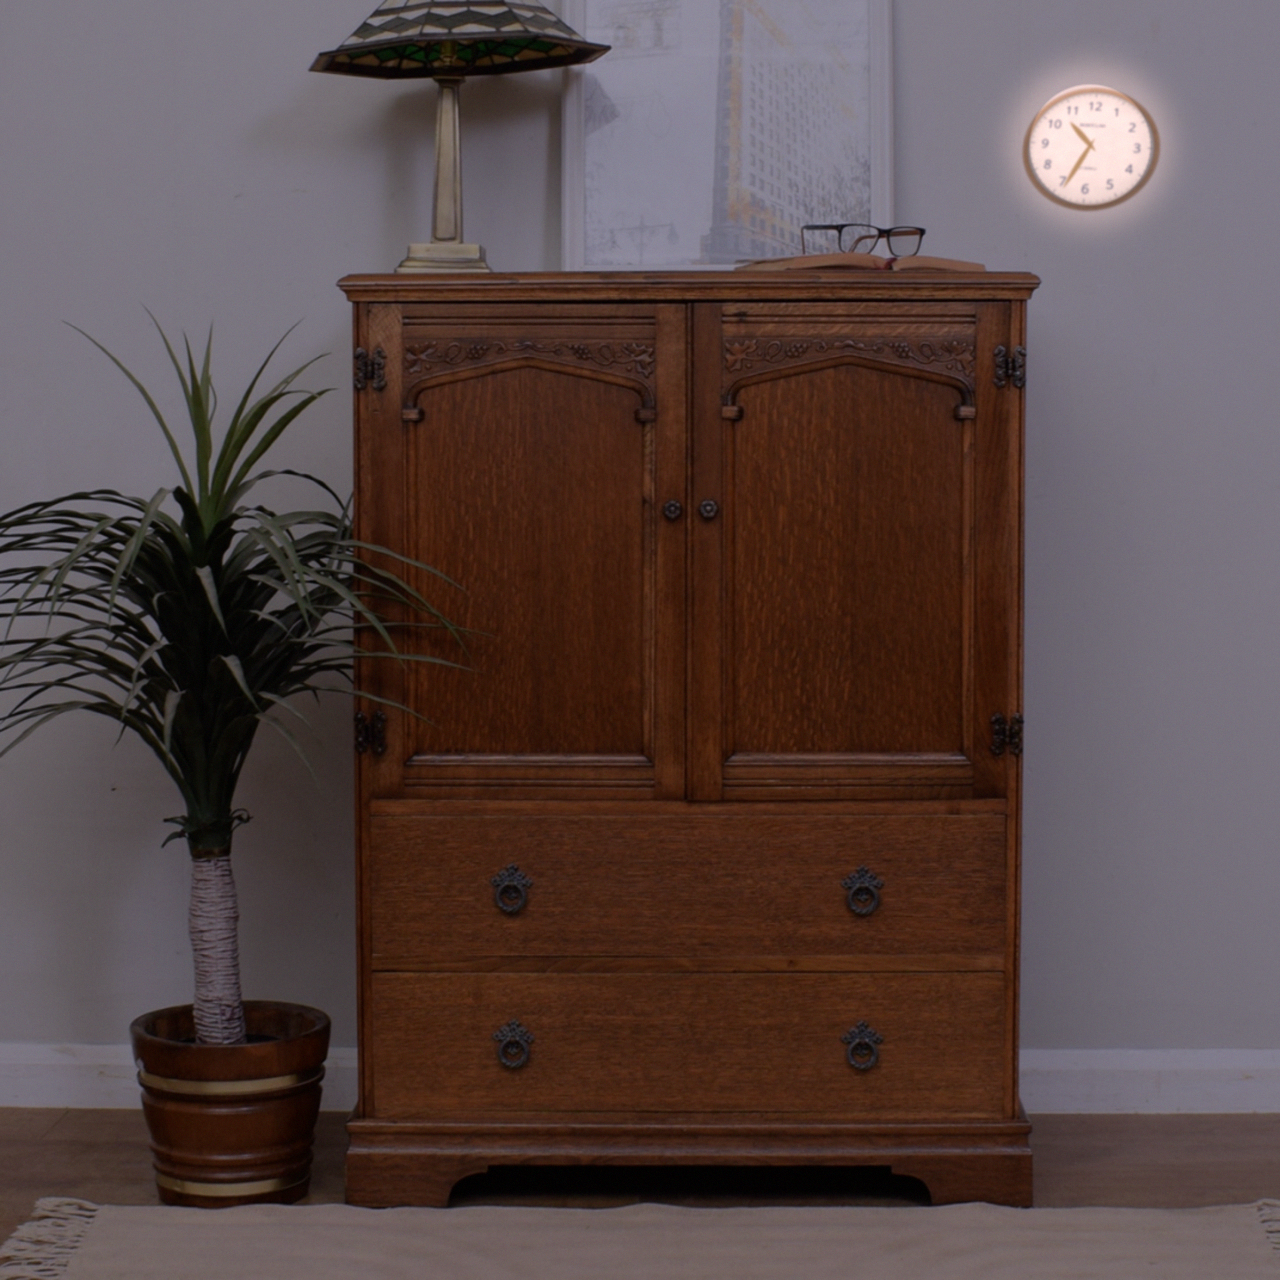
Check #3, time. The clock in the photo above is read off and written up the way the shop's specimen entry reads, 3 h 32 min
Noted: 10 h 34 min
